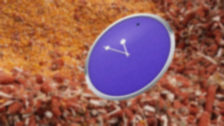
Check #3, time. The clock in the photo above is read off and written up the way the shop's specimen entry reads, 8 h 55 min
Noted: 10 h 47 min
